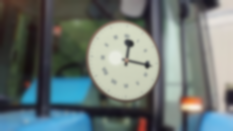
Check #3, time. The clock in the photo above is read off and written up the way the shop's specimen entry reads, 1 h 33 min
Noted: 12 h 16 min
